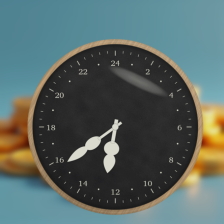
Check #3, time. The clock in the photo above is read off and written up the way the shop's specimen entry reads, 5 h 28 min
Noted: 12 h 39 min
